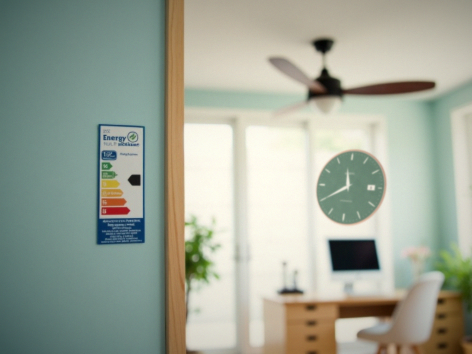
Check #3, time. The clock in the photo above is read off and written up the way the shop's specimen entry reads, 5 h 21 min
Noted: 11 h 40 min
